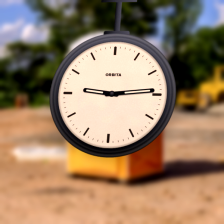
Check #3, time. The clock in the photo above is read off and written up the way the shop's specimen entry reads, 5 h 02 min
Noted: 9 h 14 min
